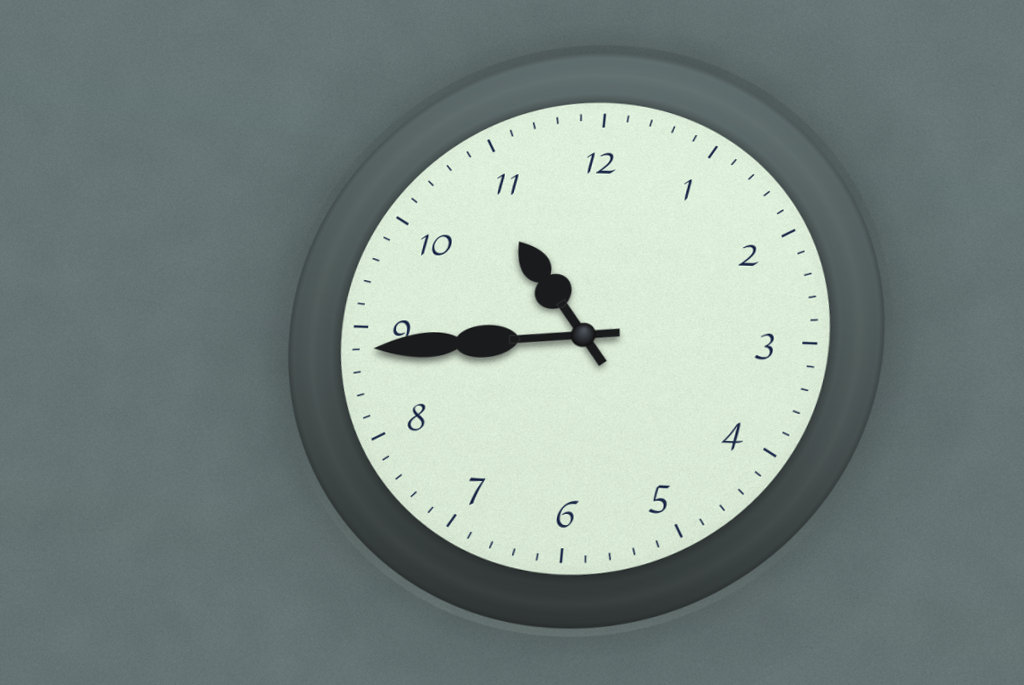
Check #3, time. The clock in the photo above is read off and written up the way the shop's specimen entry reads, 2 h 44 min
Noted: 10 h 44 min
